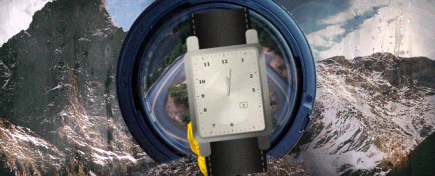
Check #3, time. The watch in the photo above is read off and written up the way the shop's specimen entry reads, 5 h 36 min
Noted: 12 h 02 min
